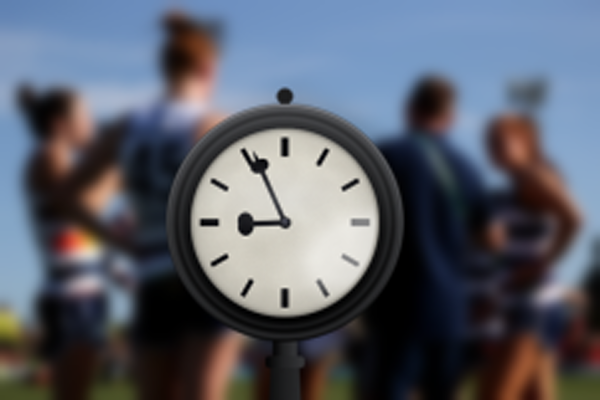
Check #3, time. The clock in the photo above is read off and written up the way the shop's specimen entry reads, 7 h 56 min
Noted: 8 h 56 min
